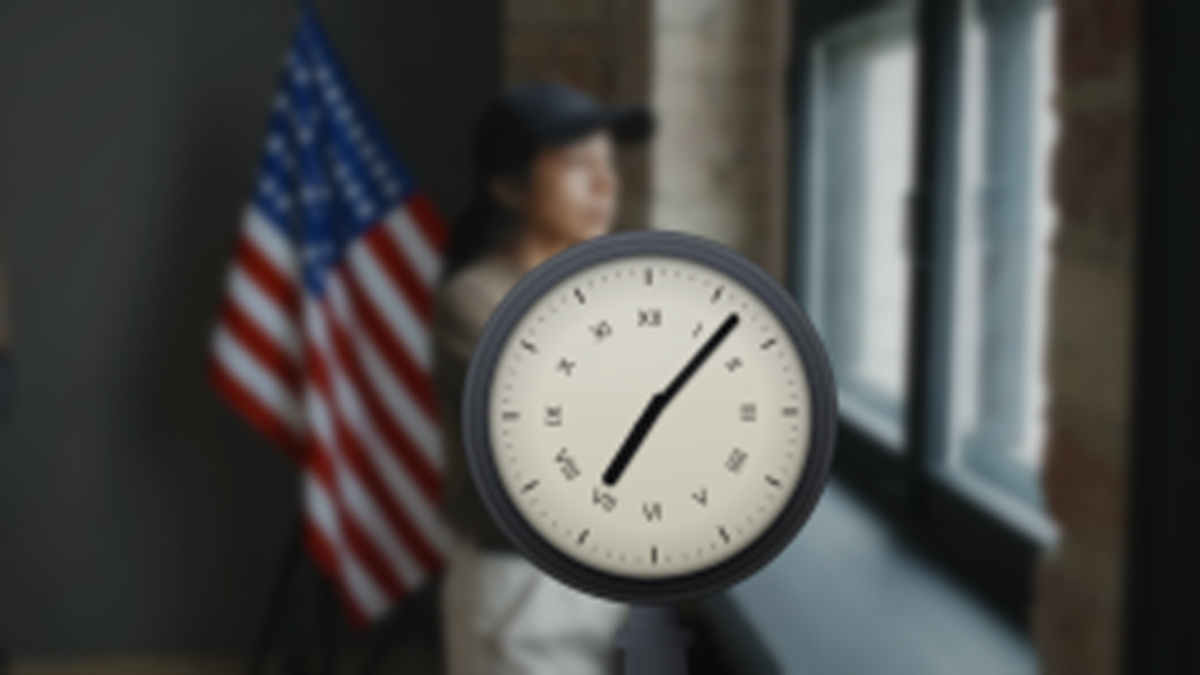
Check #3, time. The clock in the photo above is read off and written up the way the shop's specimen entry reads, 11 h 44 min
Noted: 7 h 07 min
